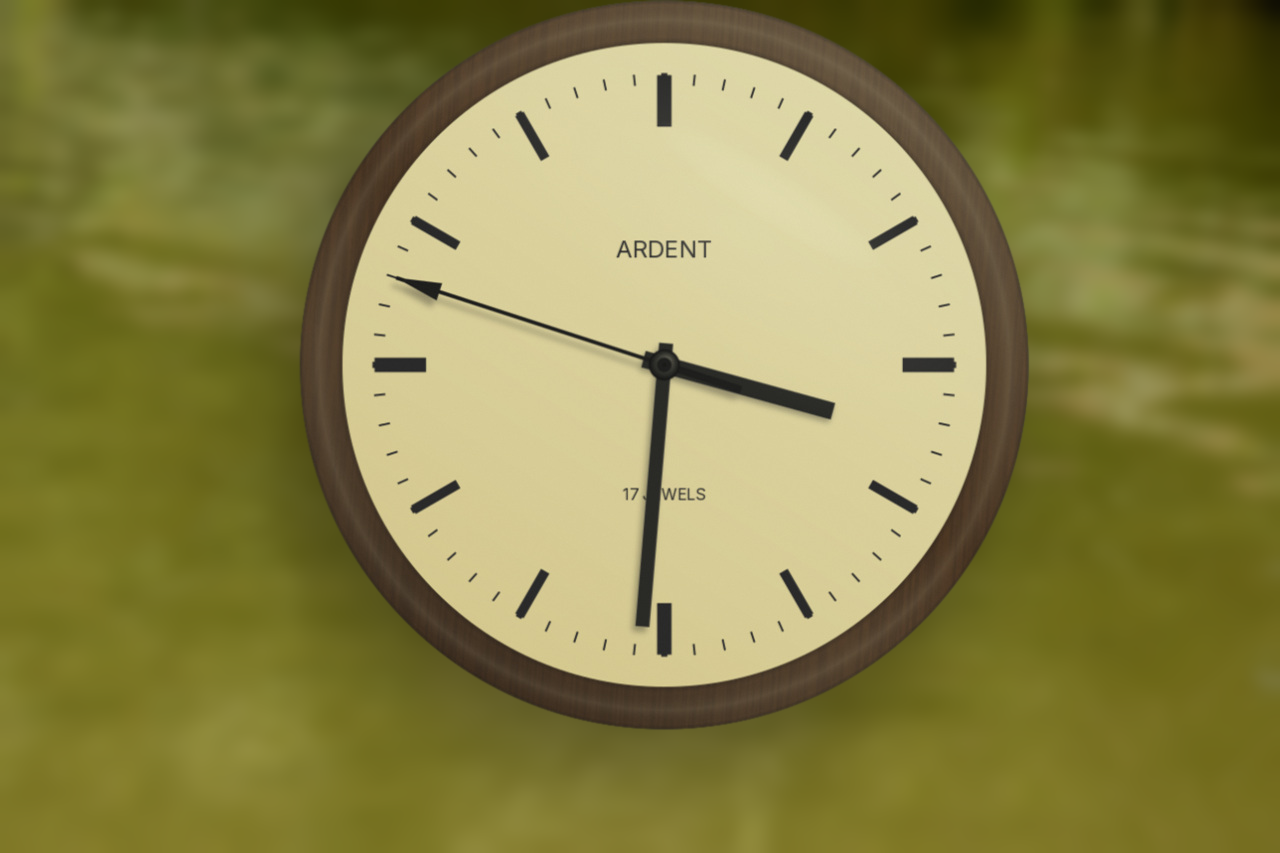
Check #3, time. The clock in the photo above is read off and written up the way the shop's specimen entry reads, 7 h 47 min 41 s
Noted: 3 h 30 min 48 s
